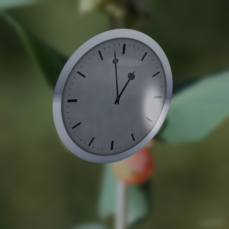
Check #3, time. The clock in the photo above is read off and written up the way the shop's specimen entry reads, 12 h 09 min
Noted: 12 h 58 min
